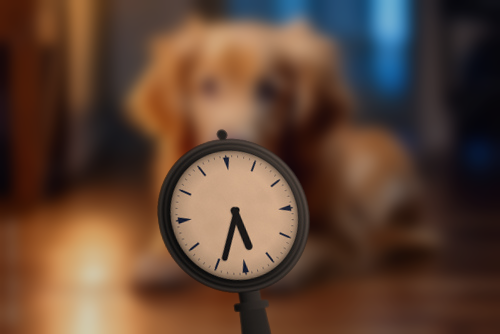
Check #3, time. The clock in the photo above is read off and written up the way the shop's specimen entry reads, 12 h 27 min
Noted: 5 h 34 min
